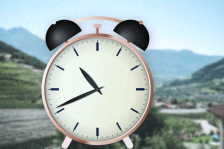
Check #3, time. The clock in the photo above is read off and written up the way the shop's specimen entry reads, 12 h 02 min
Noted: 10 h 41 min
